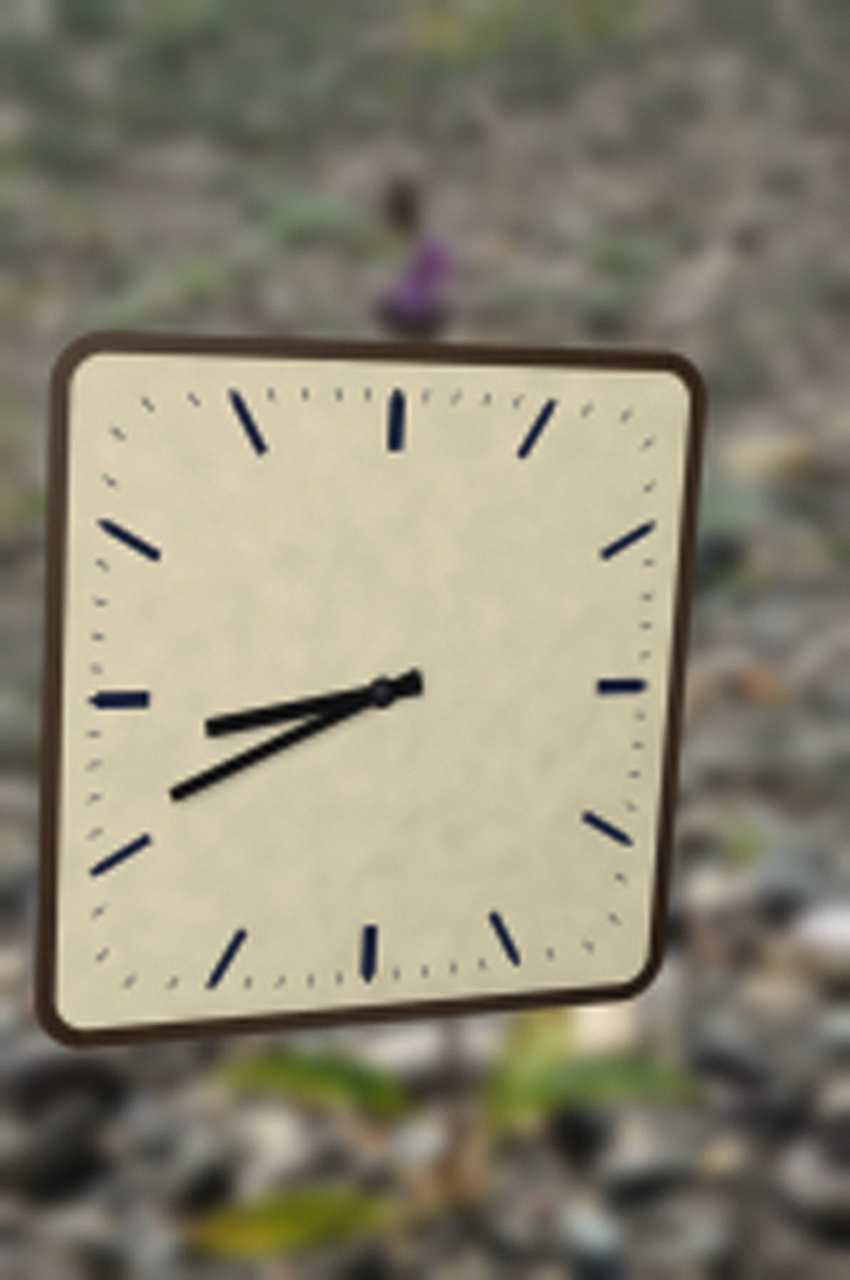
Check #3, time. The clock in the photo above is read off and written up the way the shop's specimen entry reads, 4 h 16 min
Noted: 8 h 41 min
